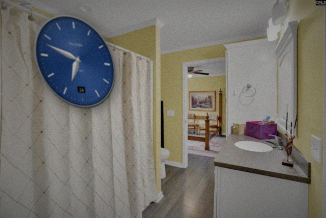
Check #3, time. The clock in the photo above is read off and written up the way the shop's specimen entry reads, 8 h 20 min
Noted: 6 h 48 min
